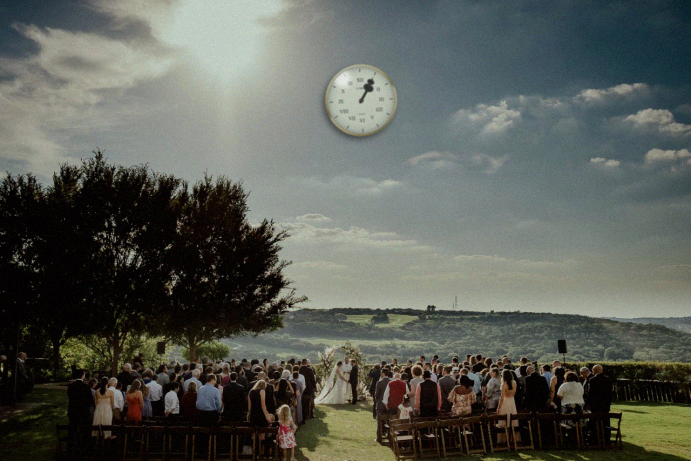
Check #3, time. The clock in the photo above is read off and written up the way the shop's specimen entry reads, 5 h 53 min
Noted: 1 h 05 min
